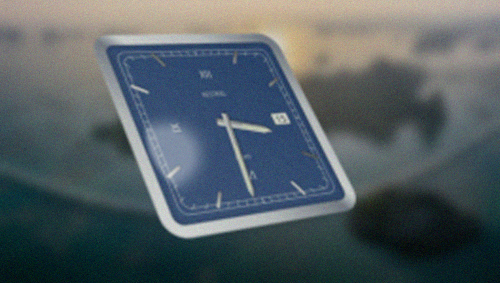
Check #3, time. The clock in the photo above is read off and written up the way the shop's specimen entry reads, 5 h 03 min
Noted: 3 h 31 min
